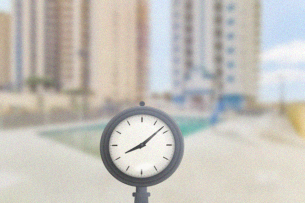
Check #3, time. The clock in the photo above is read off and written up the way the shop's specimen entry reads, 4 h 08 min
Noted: 8 h 08 min
